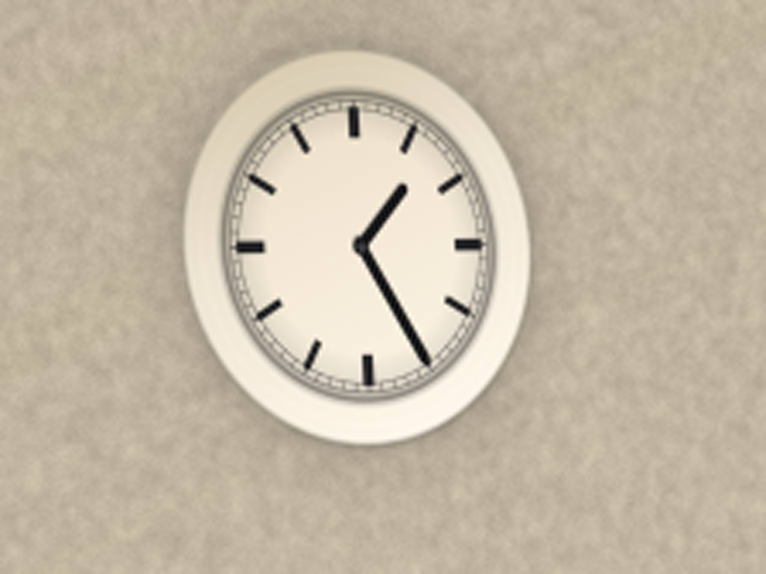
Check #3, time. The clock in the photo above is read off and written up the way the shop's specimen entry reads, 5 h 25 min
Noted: 1 h 25 min
